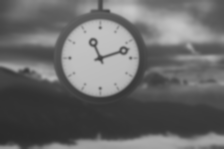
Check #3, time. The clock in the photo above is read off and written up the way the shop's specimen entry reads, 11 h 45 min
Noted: 11 h 12 min
